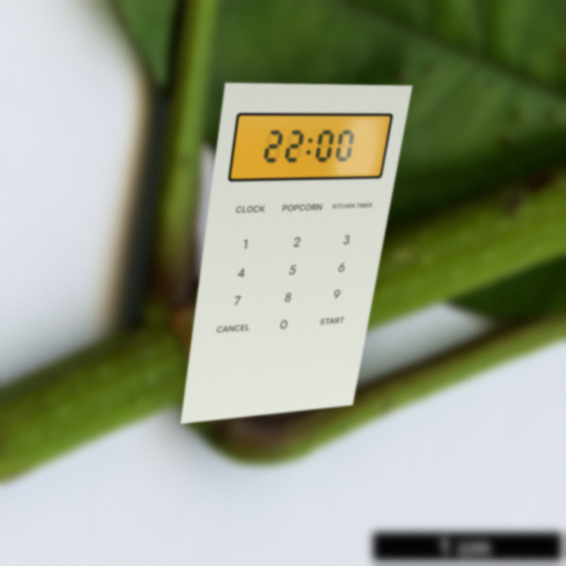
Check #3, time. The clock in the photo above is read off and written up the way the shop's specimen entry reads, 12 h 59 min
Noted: 22 h 00 min
